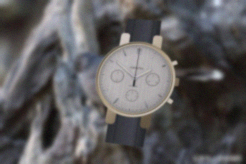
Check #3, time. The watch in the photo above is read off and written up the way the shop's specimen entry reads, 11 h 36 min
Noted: 1 h 51 min
